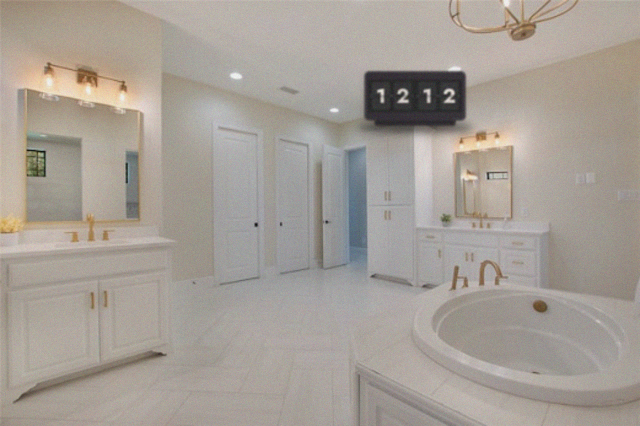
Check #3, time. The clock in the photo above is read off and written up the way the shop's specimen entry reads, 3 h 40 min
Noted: 12 h 12 min
